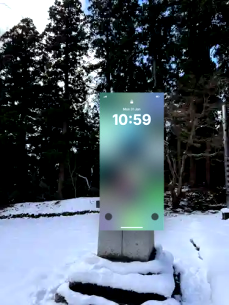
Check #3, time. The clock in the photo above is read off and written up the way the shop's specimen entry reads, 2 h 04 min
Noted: 10 h 59 min
